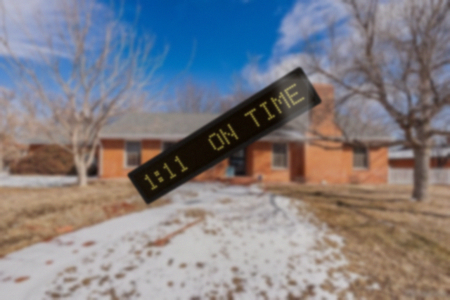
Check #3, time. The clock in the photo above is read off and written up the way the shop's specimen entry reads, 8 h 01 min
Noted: 1 h 11 min
